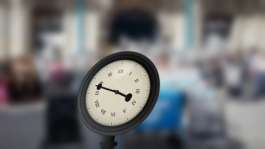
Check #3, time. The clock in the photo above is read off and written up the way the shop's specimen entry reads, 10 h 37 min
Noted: 3 h 48 min
